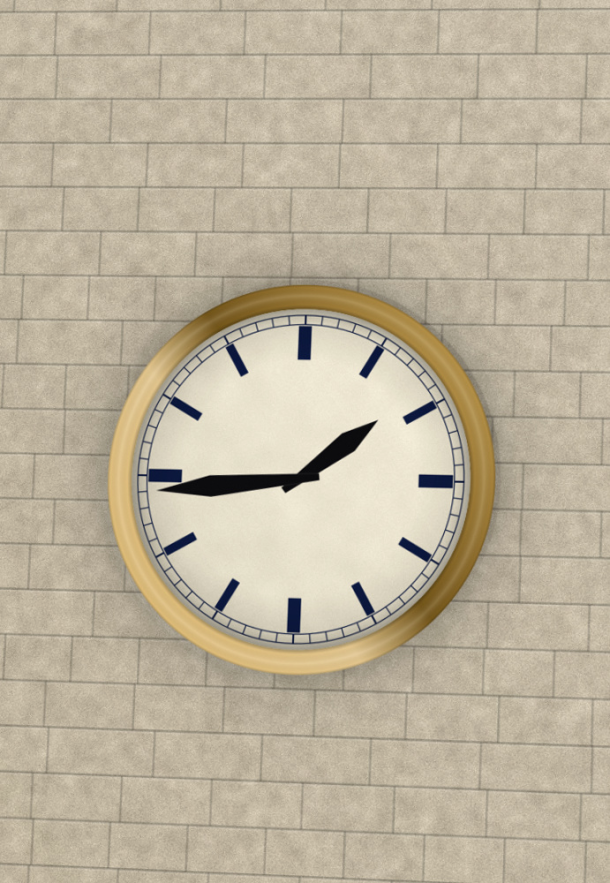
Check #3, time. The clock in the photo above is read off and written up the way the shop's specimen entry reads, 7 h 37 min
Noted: 1 h 44 min
